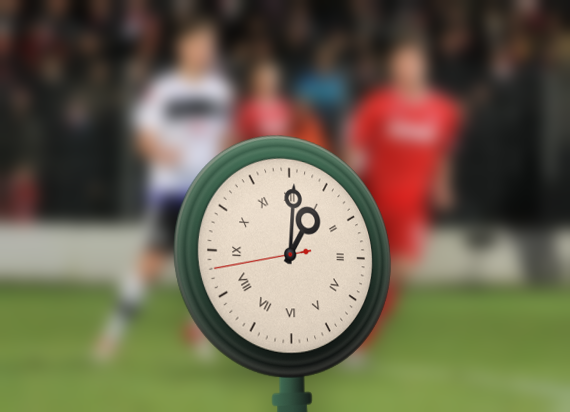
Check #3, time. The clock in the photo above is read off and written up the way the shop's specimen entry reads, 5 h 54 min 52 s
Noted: 1 h 00 min 43 s
